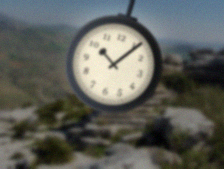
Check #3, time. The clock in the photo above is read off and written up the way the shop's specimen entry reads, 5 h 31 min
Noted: 10 h 06 min
